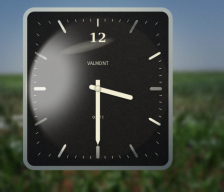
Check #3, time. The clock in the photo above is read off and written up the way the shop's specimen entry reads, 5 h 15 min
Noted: 3 h 30 min
